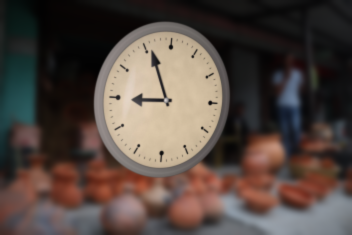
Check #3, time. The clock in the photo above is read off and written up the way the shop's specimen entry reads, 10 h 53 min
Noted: 8 h 56 min
